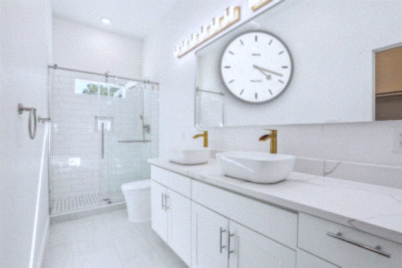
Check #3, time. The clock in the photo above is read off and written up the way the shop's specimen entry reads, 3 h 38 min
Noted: 4 h 18 min
